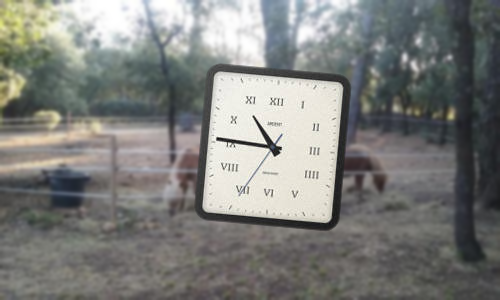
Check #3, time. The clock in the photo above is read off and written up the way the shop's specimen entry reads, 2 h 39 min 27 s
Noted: 10 h 45 min 35 s
